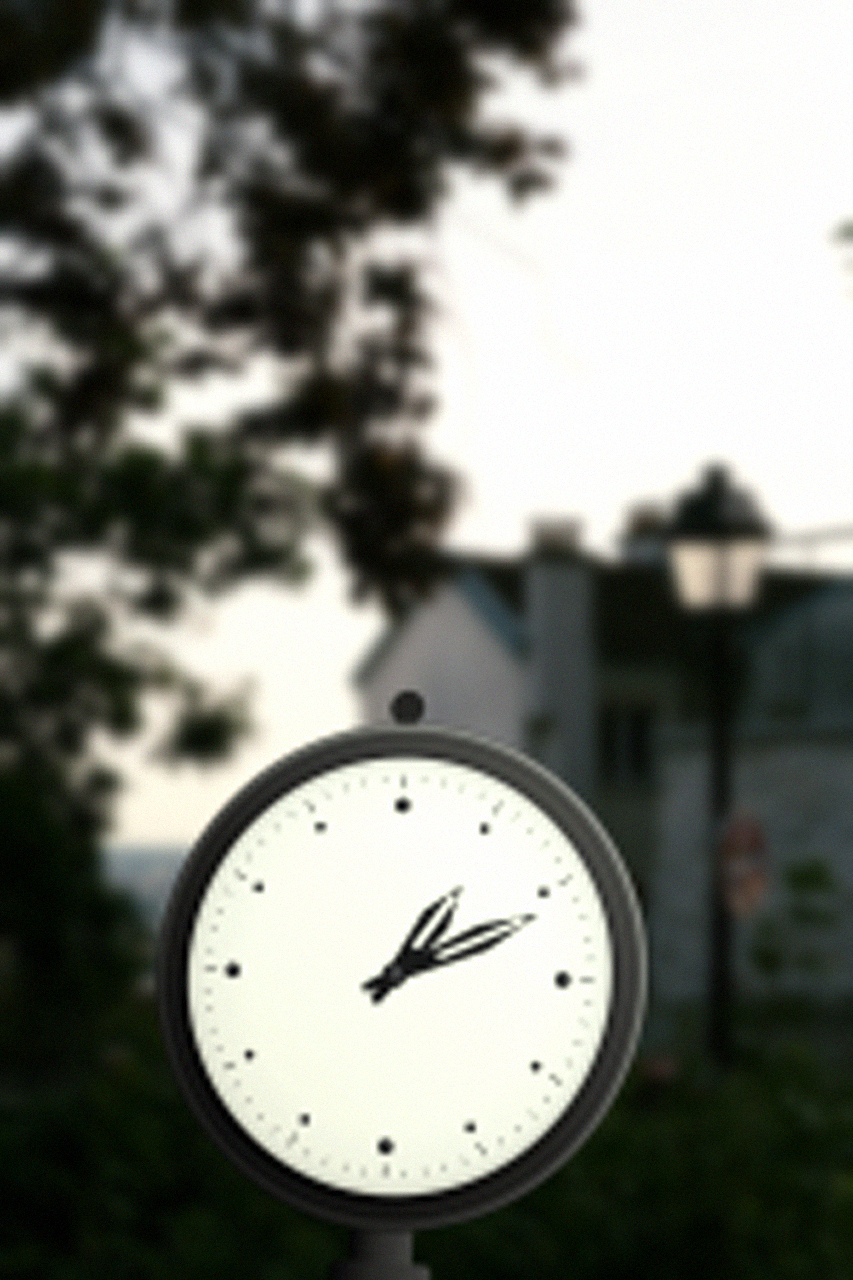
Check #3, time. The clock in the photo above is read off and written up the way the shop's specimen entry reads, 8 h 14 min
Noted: 1 h 11 min
